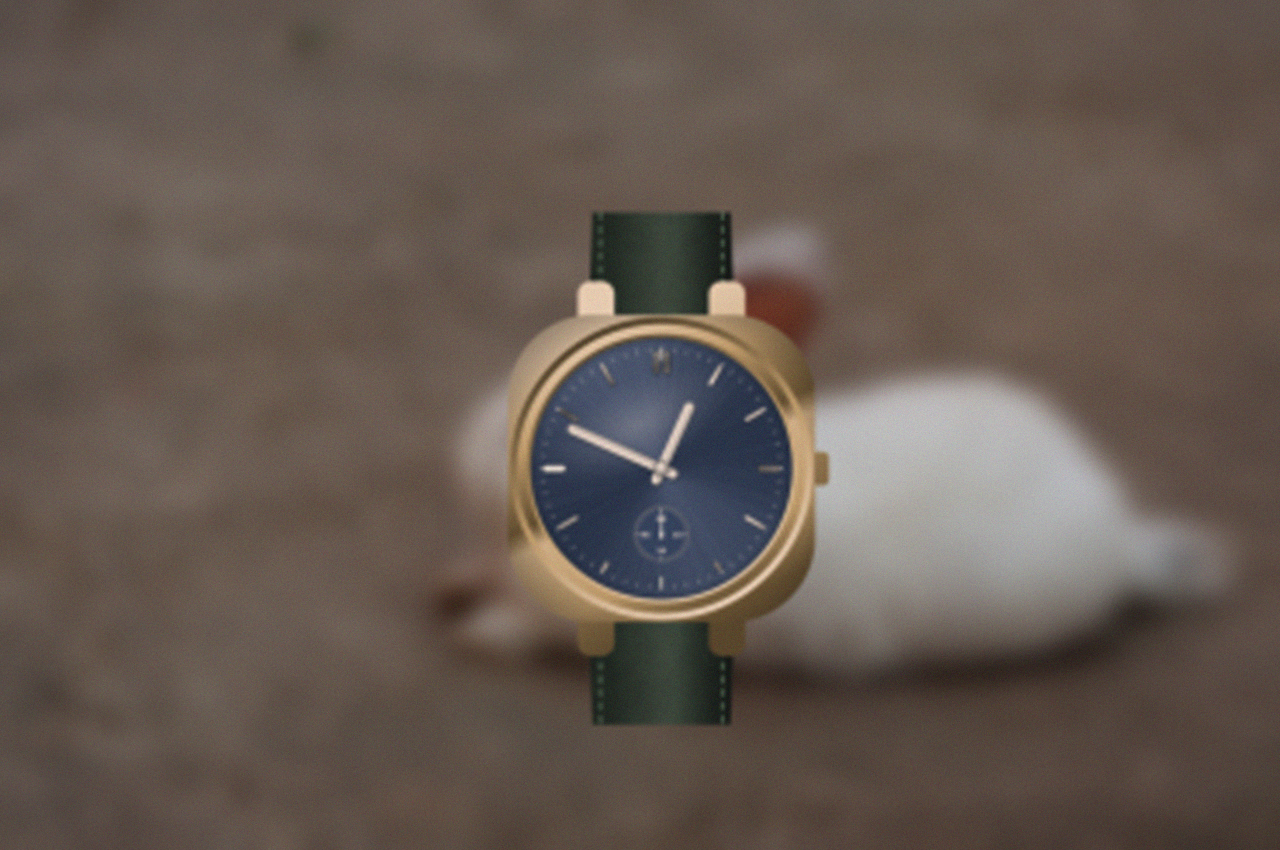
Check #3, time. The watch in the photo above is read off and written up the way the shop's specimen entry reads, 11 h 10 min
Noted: 12 h 49 min
